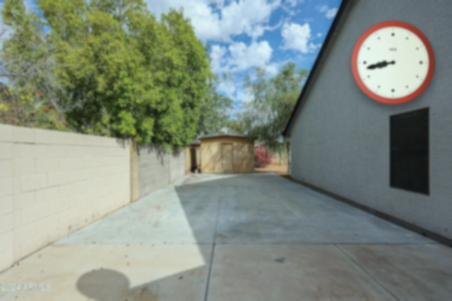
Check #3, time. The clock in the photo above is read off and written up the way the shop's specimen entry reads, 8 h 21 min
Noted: 8 h 43 min
